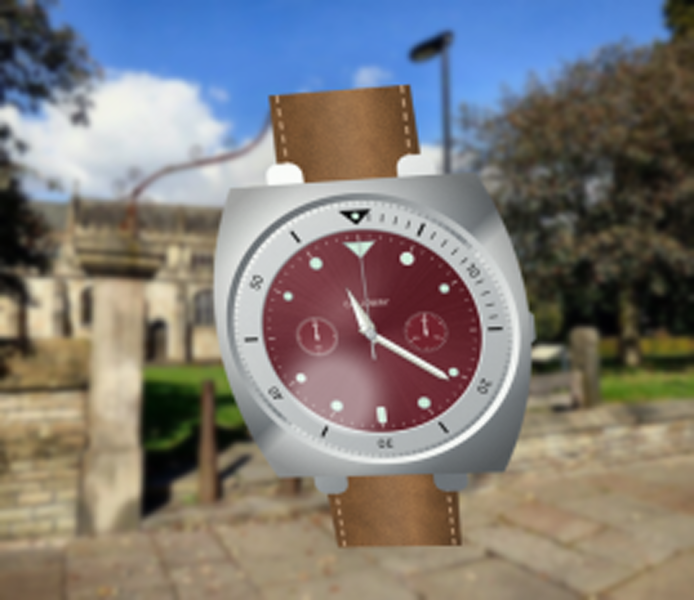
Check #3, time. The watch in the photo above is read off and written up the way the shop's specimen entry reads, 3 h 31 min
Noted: 11 h 21 min
